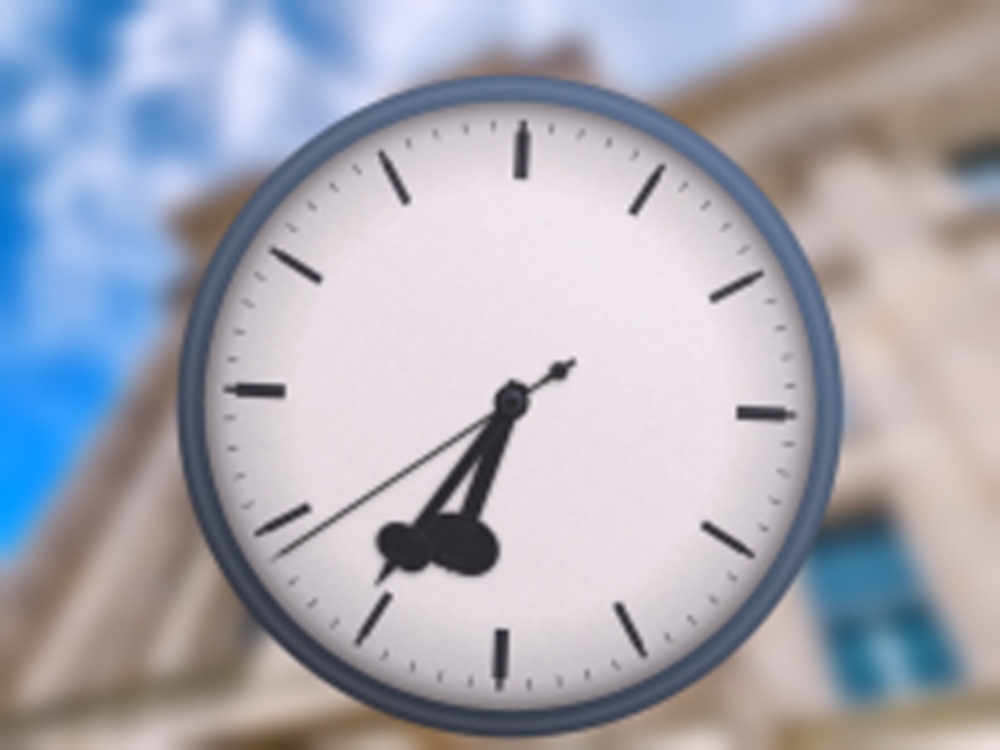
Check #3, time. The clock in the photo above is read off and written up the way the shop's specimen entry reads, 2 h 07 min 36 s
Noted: 6 h 35 min 39 s
